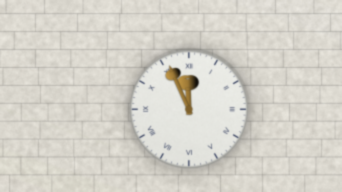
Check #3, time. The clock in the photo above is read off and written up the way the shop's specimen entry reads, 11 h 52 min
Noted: 11 h 56 min
